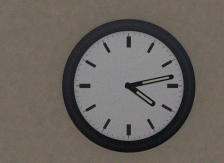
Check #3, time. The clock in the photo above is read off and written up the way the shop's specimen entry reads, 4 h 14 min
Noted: 4 h 13 min
